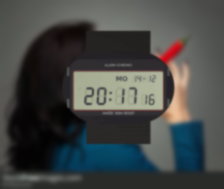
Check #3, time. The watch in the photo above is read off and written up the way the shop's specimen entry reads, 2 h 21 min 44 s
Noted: 20 h 17 min 16 s
